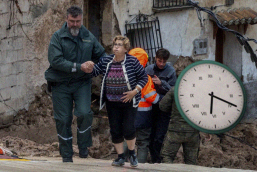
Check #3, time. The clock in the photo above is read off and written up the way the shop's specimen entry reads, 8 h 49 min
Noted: 6 h 19 min
